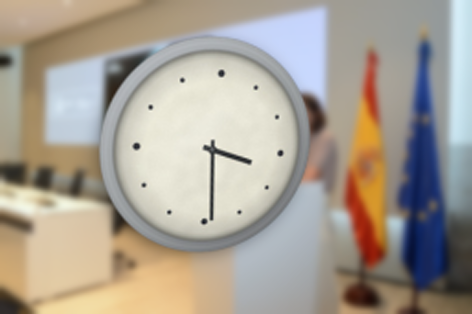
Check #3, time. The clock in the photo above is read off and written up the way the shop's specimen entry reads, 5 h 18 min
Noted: 3 h 29 min
